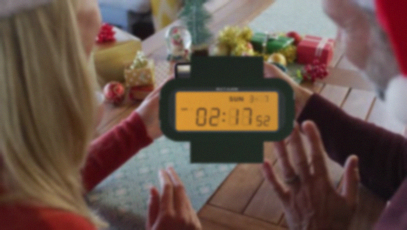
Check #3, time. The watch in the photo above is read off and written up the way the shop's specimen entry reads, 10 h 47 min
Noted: 2 h 17 min
